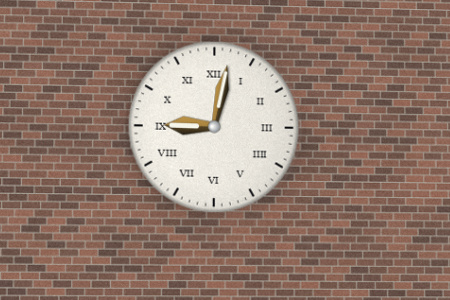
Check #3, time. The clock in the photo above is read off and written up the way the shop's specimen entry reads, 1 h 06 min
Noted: 9 h 02 min
